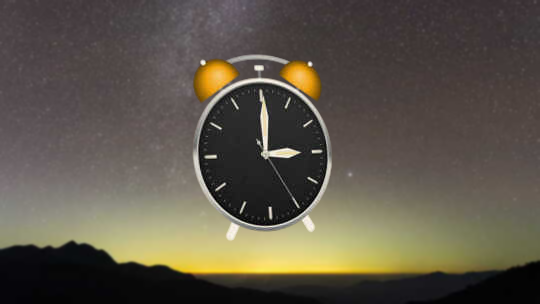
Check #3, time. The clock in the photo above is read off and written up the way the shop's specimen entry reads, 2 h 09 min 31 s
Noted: 3 h 00 min 25 s
